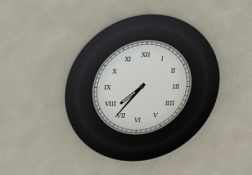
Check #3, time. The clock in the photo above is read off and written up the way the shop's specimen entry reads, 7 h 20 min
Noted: 7 h 36 min
